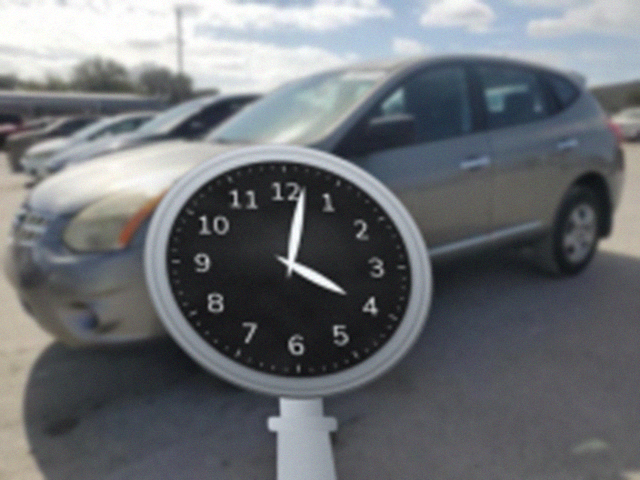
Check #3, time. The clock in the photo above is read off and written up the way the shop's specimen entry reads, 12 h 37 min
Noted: 4 h 02 min
